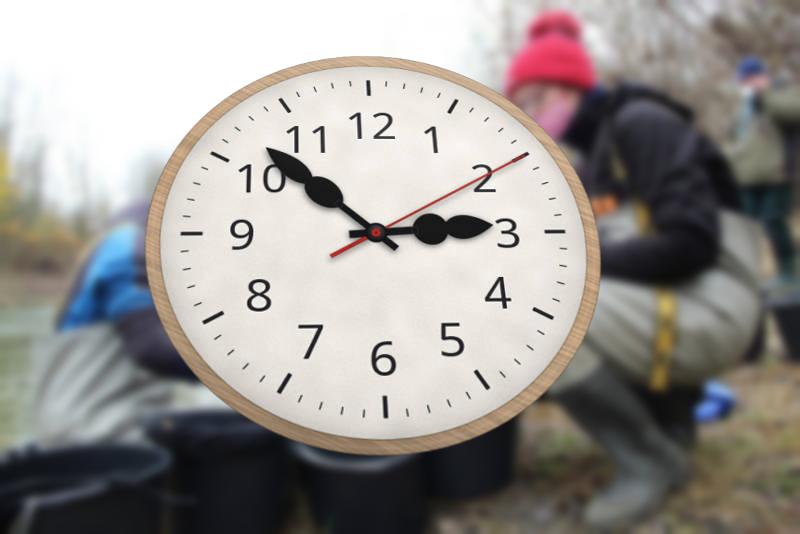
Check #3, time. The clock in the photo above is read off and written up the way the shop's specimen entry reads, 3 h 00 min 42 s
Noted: 2 h 52 min 10 s
